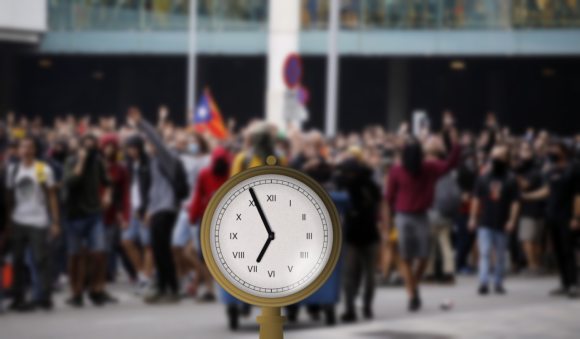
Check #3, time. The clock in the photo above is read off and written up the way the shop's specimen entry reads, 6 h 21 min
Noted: 6 h 56 min
